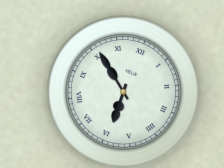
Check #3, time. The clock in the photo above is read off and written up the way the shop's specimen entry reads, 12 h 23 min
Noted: 5 h 51 min
